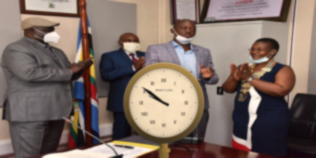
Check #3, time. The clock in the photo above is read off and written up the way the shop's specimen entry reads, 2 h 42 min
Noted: 9 h 51 min
